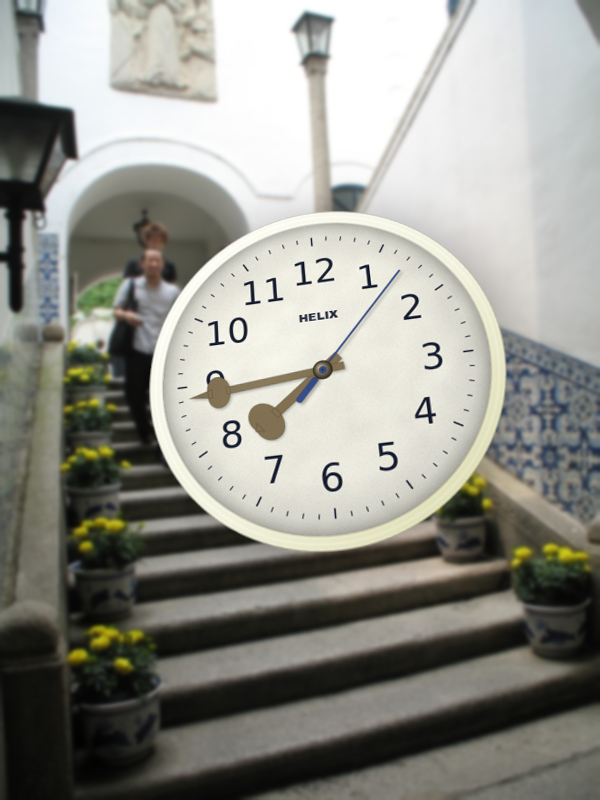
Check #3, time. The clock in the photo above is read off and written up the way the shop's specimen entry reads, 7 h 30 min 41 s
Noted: 7 h 44 min 07 s
